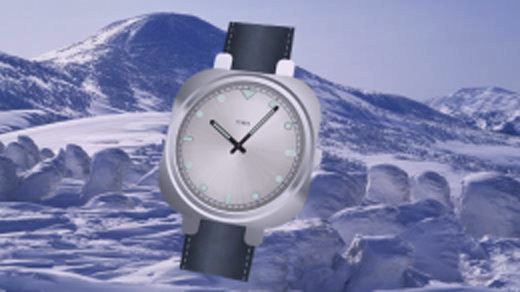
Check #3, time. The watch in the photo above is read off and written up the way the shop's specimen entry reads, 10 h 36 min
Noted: 10 h 06 min
